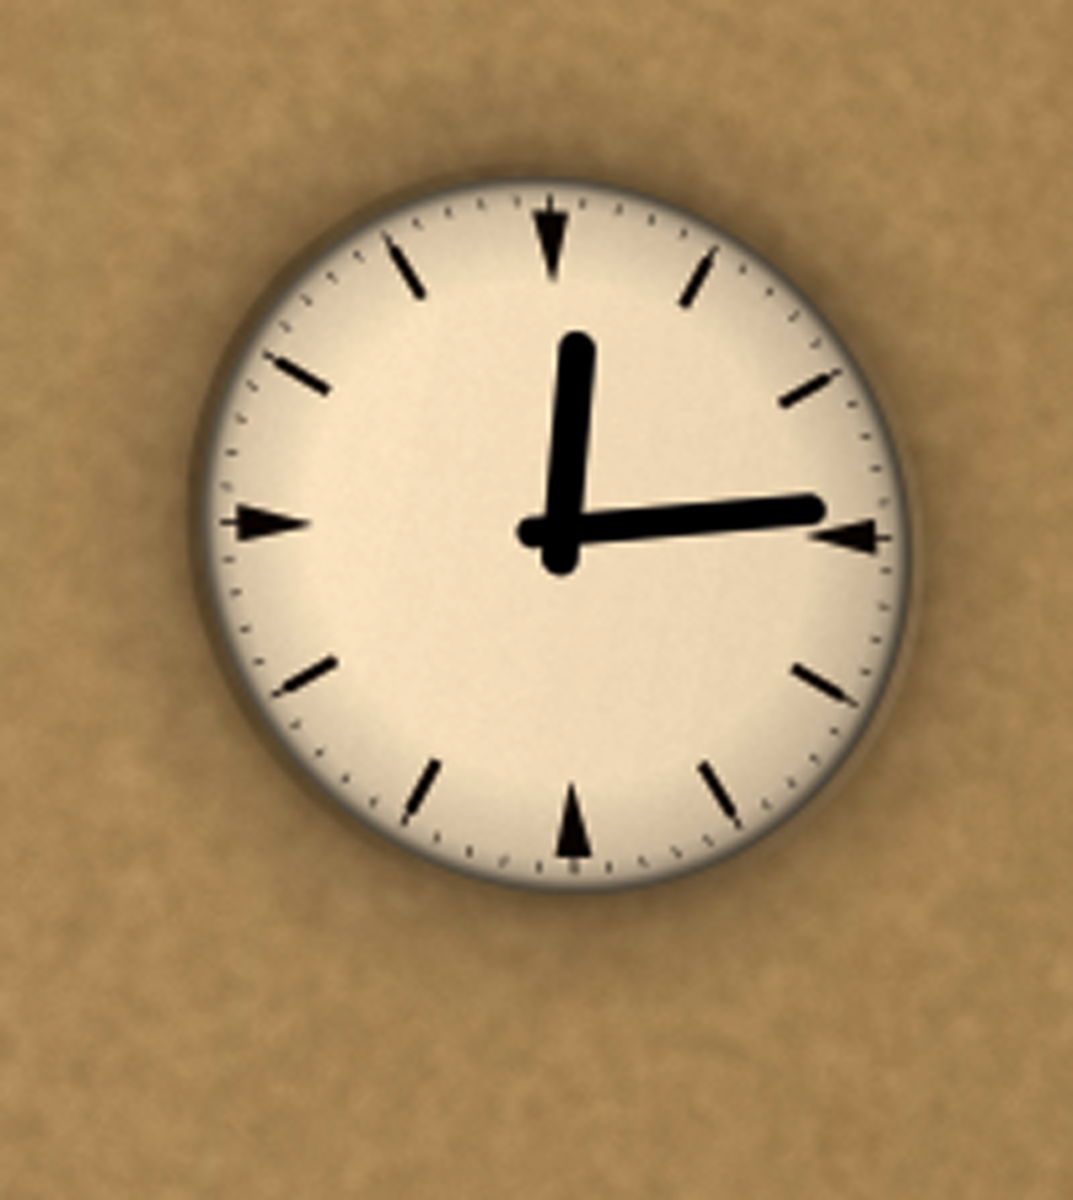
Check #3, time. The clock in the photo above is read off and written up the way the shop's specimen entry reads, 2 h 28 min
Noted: 12 h 14 min
